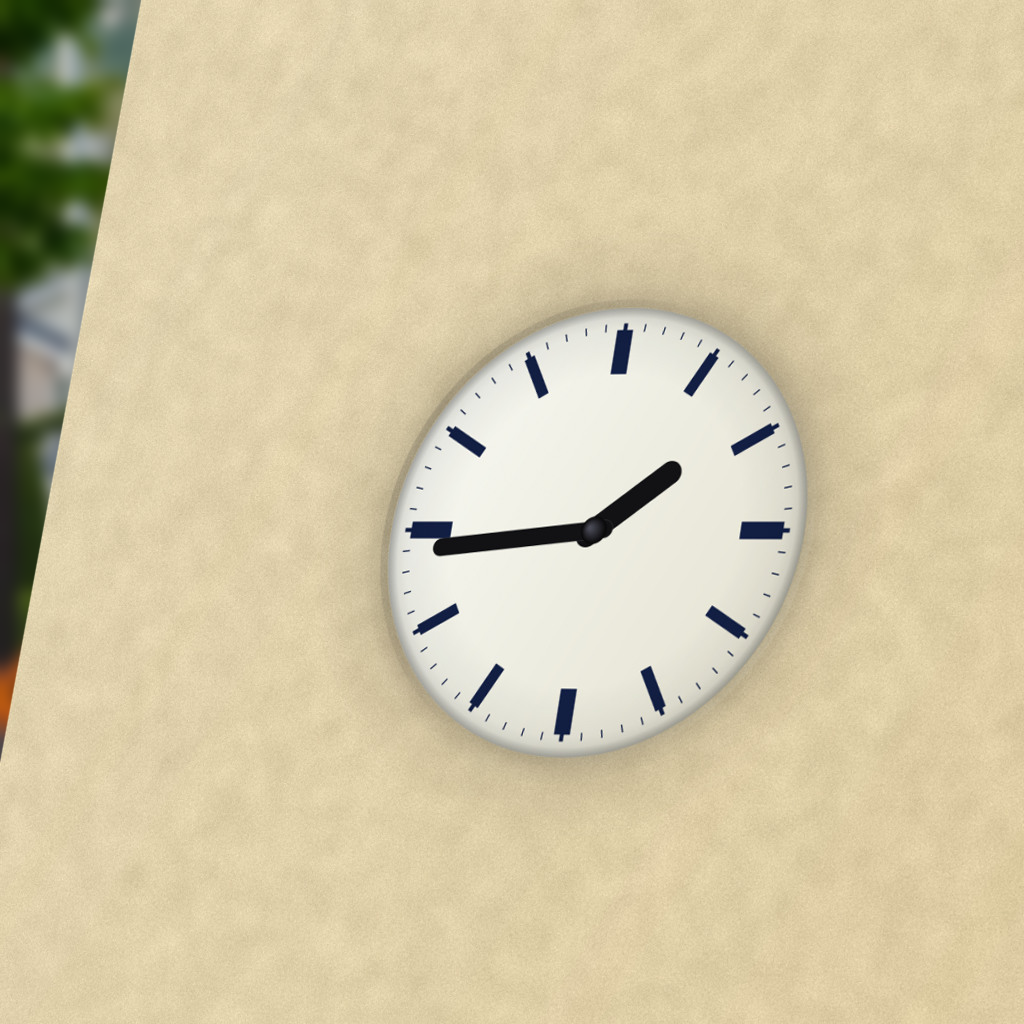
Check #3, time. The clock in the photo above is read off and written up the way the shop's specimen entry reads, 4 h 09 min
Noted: 1 h 44 min
